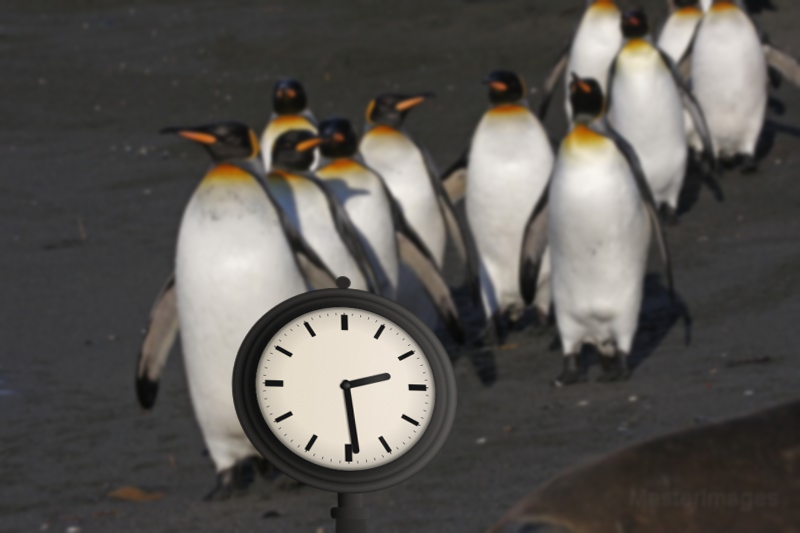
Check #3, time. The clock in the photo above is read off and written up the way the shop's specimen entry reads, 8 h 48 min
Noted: 2 h 29 min
